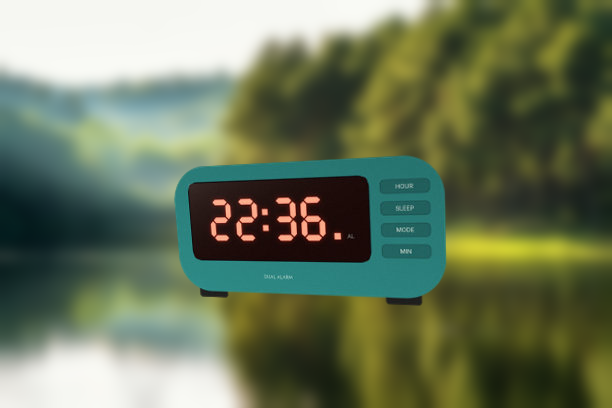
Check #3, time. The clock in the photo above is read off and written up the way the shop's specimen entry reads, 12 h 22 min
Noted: 22 h 36 min
